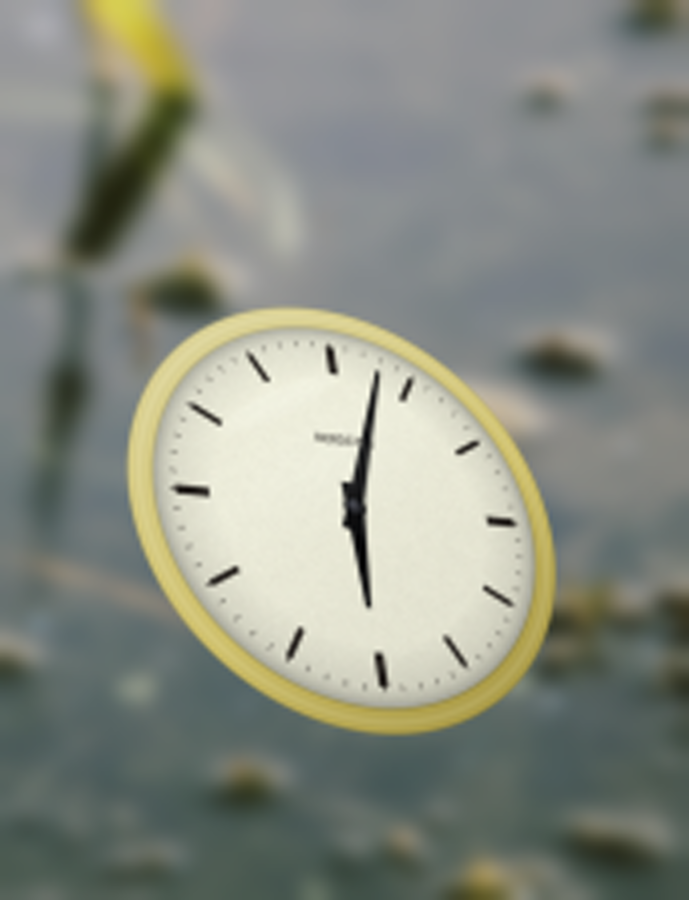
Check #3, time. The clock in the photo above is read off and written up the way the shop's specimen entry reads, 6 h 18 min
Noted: 6 h 03 min
